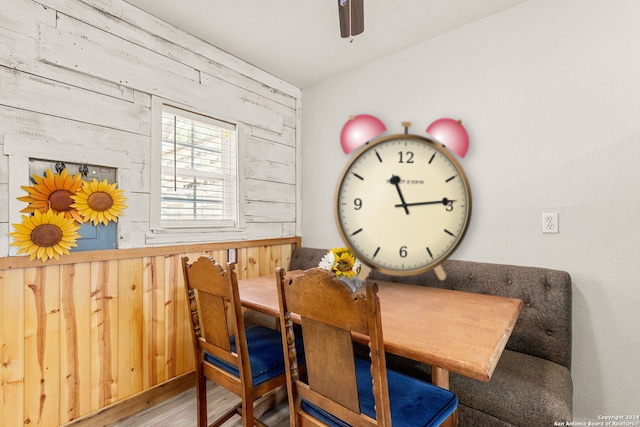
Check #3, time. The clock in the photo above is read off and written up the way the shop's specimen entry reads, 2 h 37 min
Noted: 11 h 14 min
